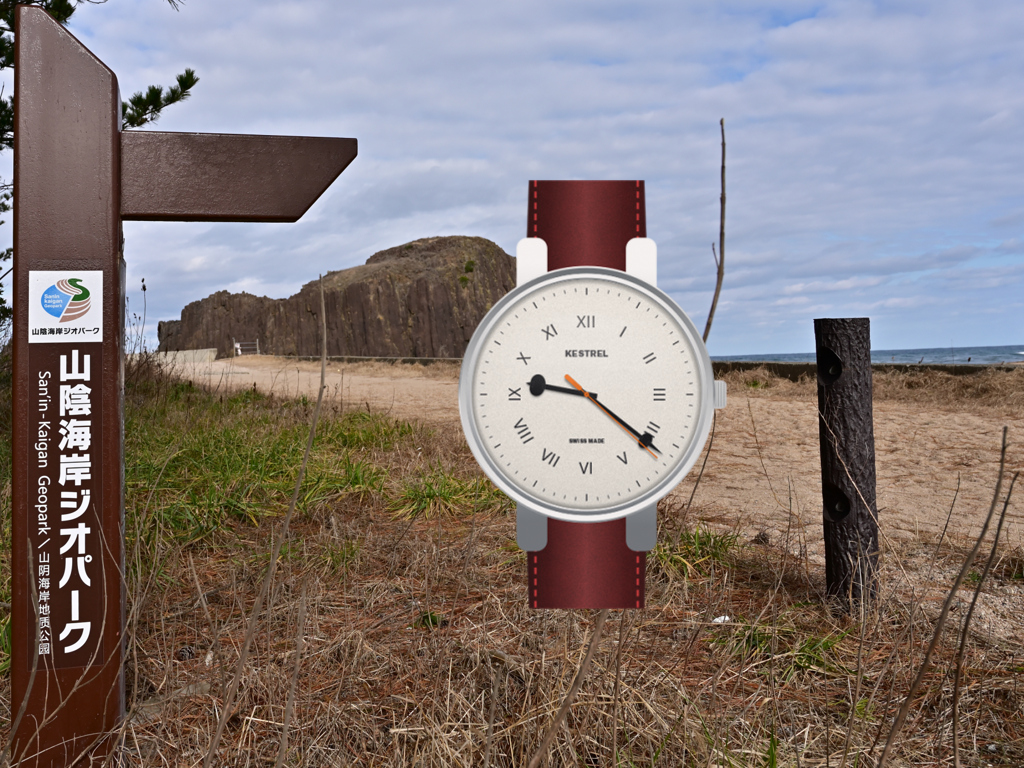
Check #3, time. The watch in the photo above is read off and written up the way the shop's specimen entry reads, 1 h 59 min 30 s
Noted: 9 h 21 min 22 s
